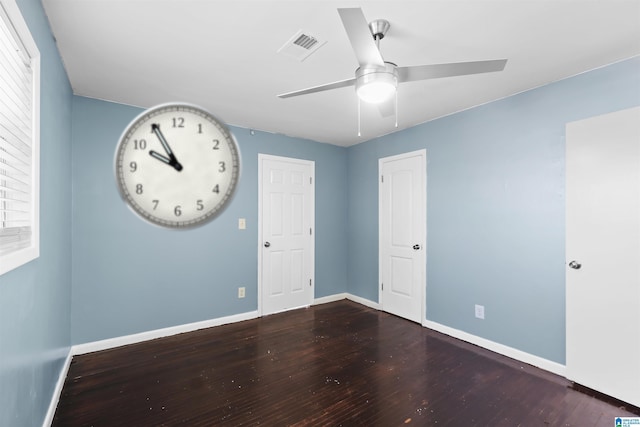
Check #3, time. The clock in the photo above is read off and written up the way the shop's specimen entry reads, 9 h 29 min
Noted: 9 h 55 min
